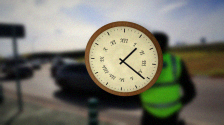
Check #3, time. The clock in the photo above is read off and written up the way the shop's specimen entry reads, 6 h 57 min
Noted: 1 h 21 min
